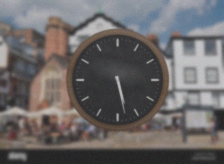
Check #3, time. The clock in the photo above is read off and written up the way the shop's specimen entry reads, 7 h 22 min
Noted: 5 h 28 min
